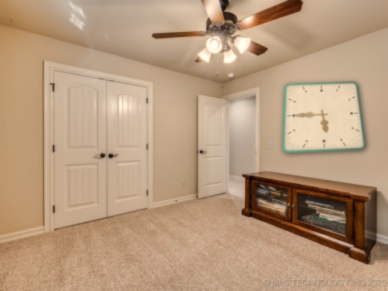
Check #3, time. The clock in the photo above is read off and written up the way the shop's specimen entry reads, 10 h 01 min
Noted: 5 h 45 min
